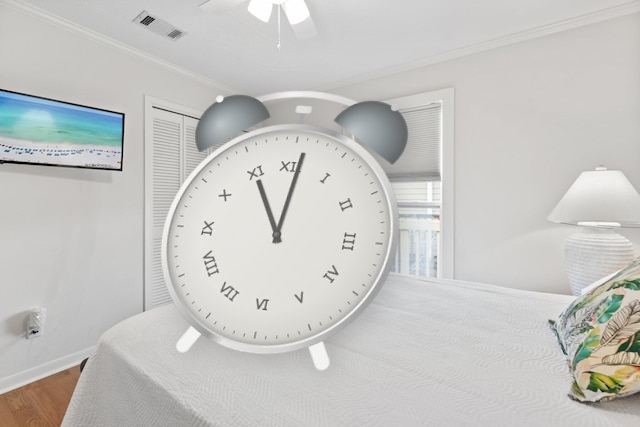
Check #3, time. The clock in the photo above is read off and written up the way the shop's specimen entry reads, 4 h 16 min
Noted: 11 h 01 min
